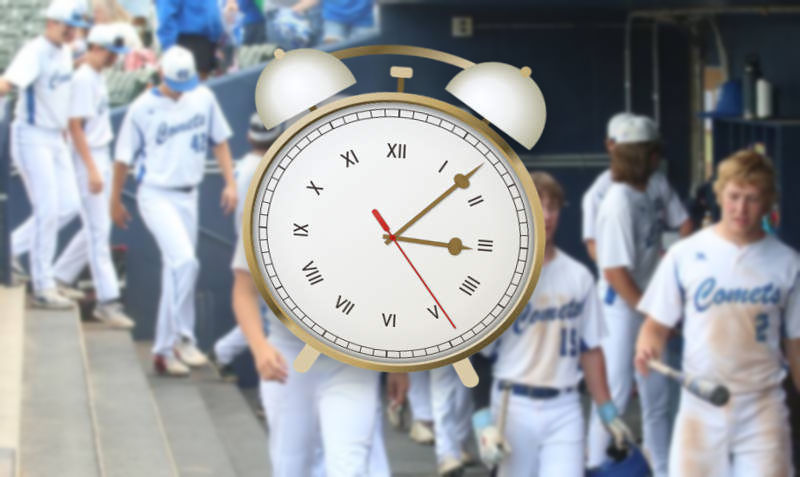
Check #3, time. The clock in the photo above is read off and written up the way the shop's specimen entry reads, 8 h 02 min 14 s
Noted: 3 h 07 min 24 s
